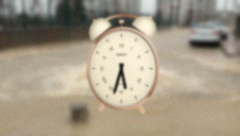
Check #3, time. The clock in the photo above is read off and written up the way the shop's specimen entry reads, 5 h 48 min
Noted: 5 h 33 min
